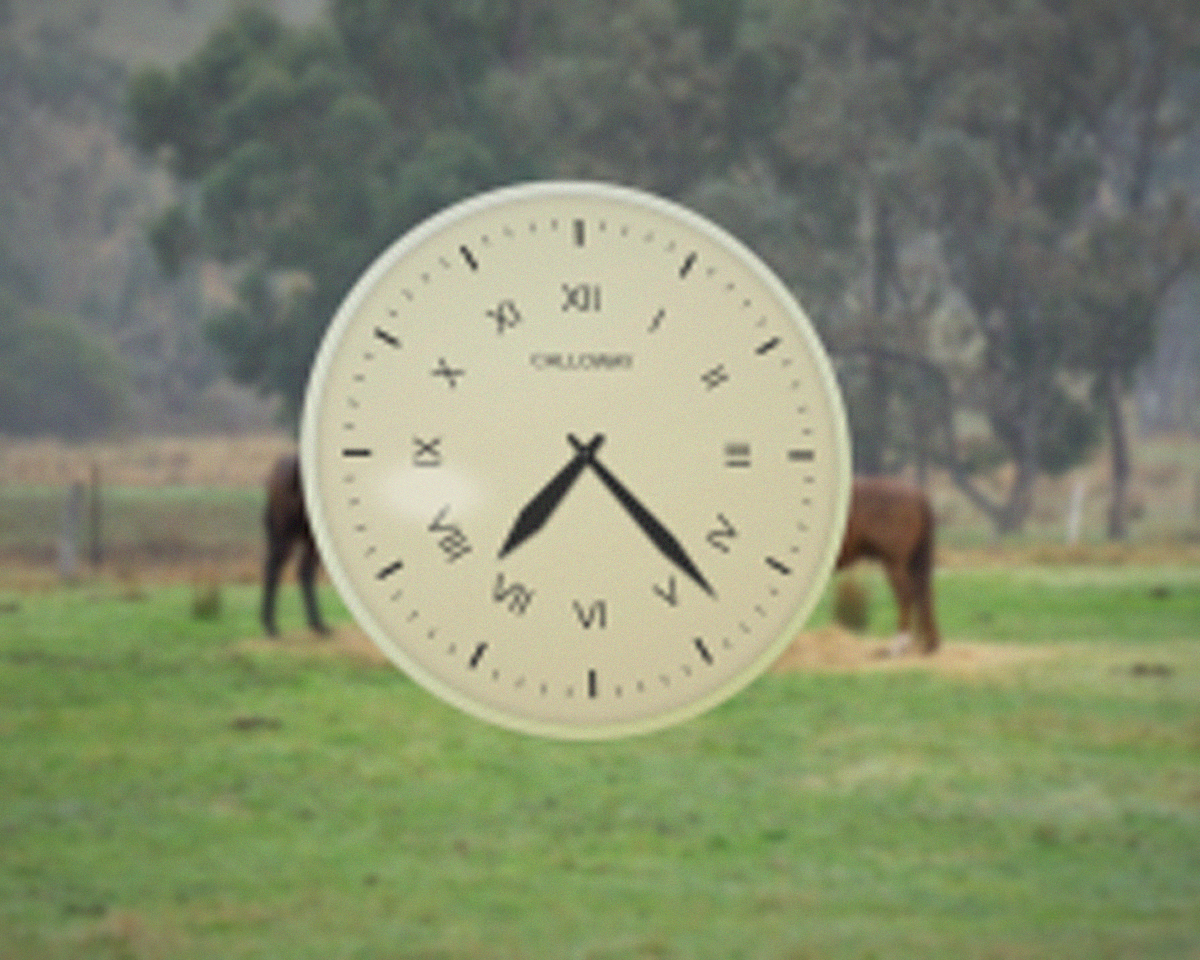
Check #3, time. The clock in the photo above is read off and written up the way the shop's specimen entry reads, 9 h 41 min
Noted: 7 h 23 min
